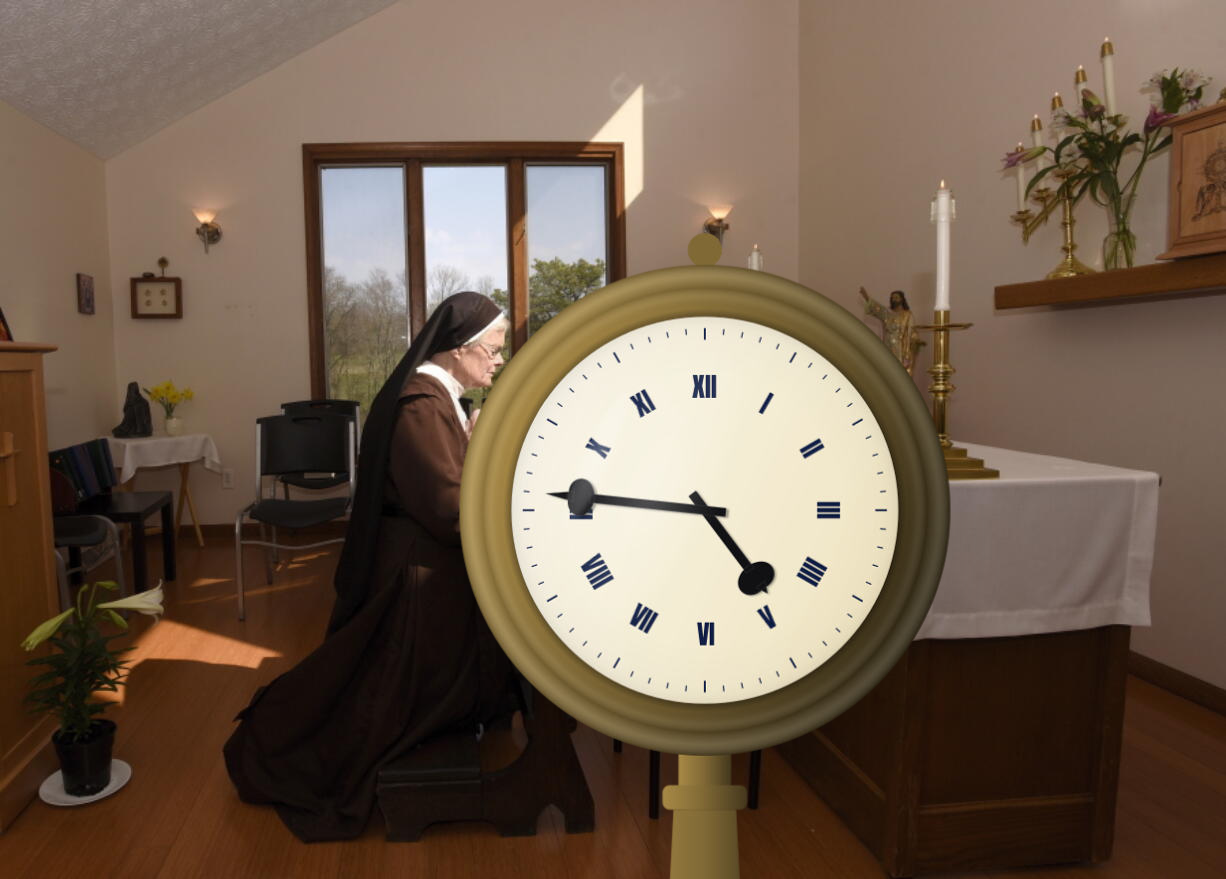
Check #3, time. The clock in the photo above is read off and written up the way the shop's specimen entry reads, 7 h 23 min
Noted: 4 h 46 min
